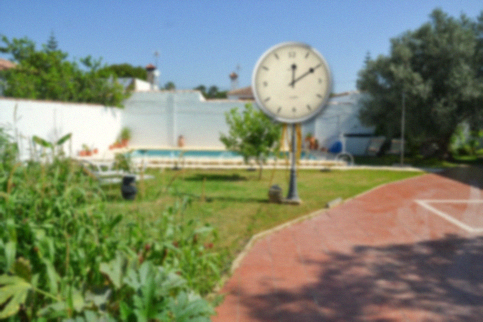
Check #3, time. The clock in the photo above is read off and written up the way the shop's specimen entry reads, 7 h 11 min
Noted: 12 h 10 min
